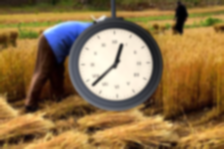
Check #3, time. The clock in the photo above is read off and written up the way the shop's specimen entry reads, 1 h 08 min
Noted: 12 h 38 min
